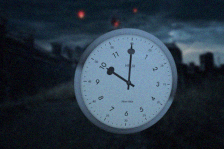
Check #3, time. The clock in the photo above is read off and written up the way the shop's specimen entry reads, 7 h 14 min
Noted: 10 h 00 min
